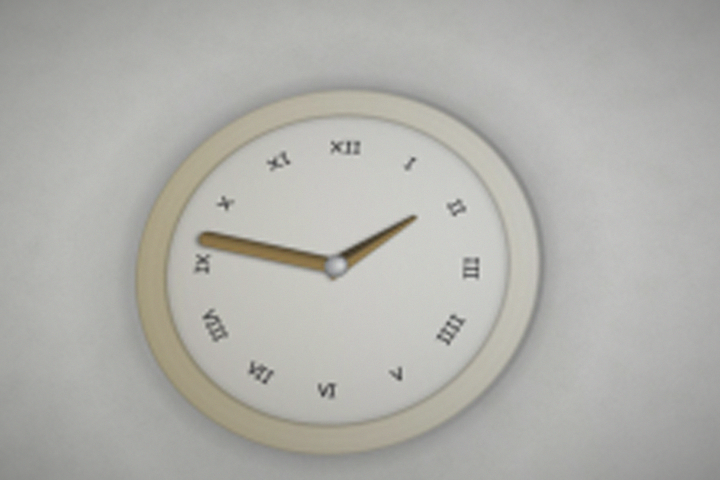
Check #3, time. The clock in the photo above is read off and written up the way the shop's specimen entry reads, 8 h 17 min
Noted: 1 h 47 min
